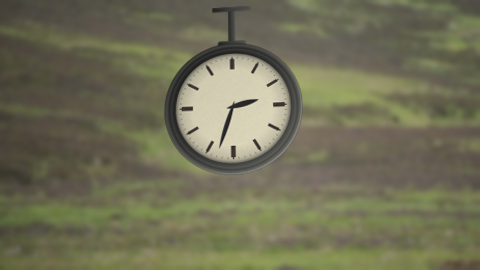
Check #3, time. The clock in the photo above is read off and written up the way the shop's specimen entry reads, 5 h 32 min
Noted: 2 h 33 min
